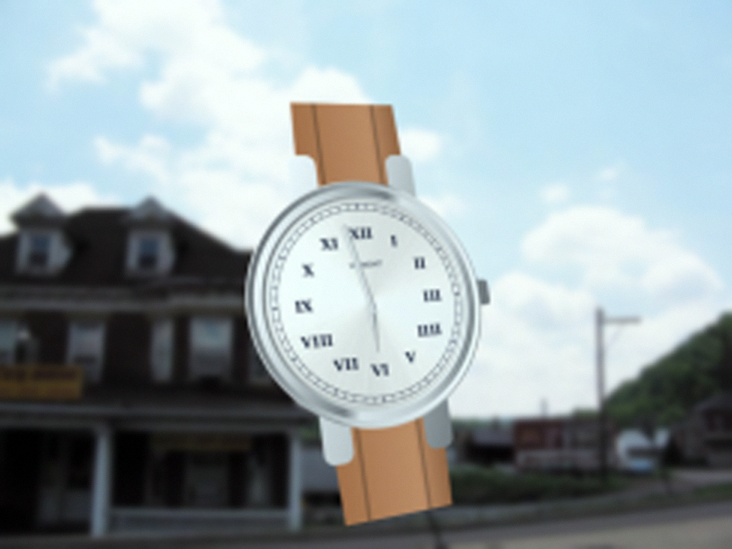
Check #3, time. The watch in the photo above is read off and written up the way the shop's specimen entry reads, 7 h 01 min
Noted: 5 h 58 min
